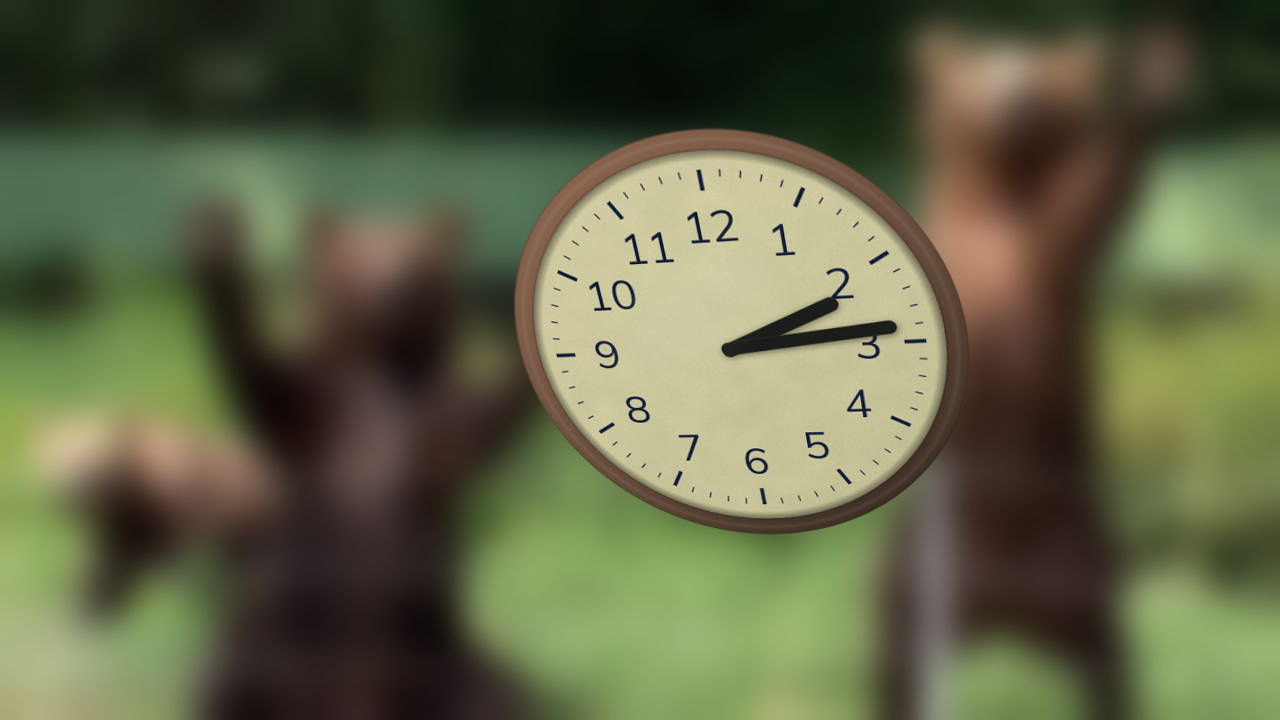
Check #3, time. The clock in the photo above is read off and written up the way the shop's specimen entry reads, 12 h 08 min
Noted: 2 h 14 min
